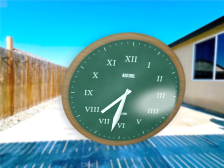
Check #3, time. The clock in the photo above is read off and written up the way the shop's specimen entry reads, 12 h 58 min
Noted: 7 h 32 min
